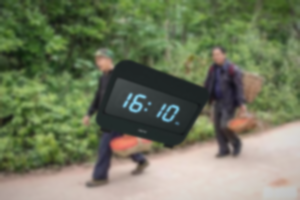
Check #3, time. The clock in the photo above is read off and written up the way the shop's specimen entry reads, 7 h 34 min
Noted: 16 h 10 min
